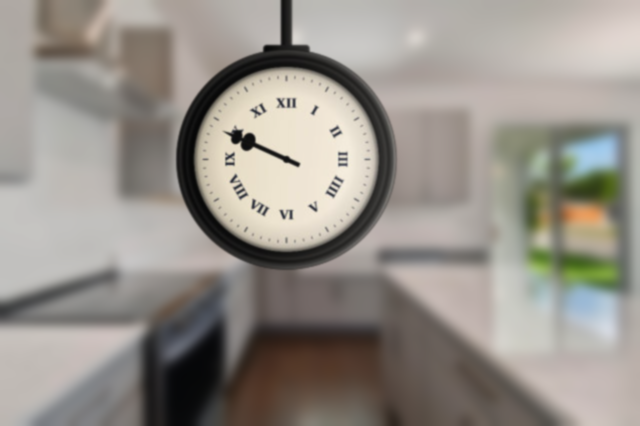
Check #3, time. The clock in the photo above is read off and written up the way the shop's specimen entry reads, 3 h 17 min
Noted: 9 h 49 min
